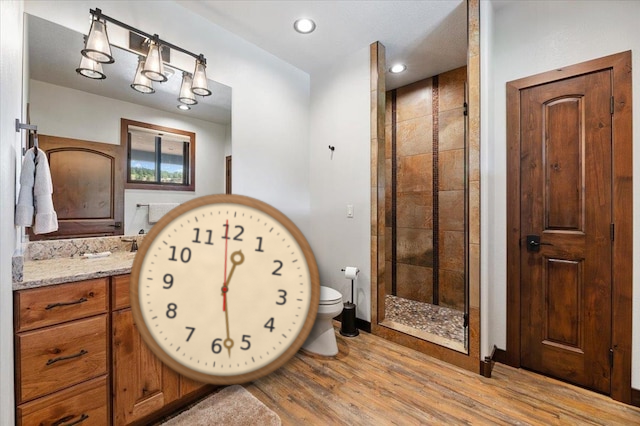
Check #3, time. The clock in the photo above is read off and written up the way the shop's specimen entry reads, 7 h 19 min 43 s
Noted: 12 h 27 min 59 s
